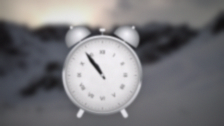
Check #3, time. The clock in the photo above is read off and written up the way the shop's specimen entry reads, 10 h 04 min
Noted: 10 h 54 min
